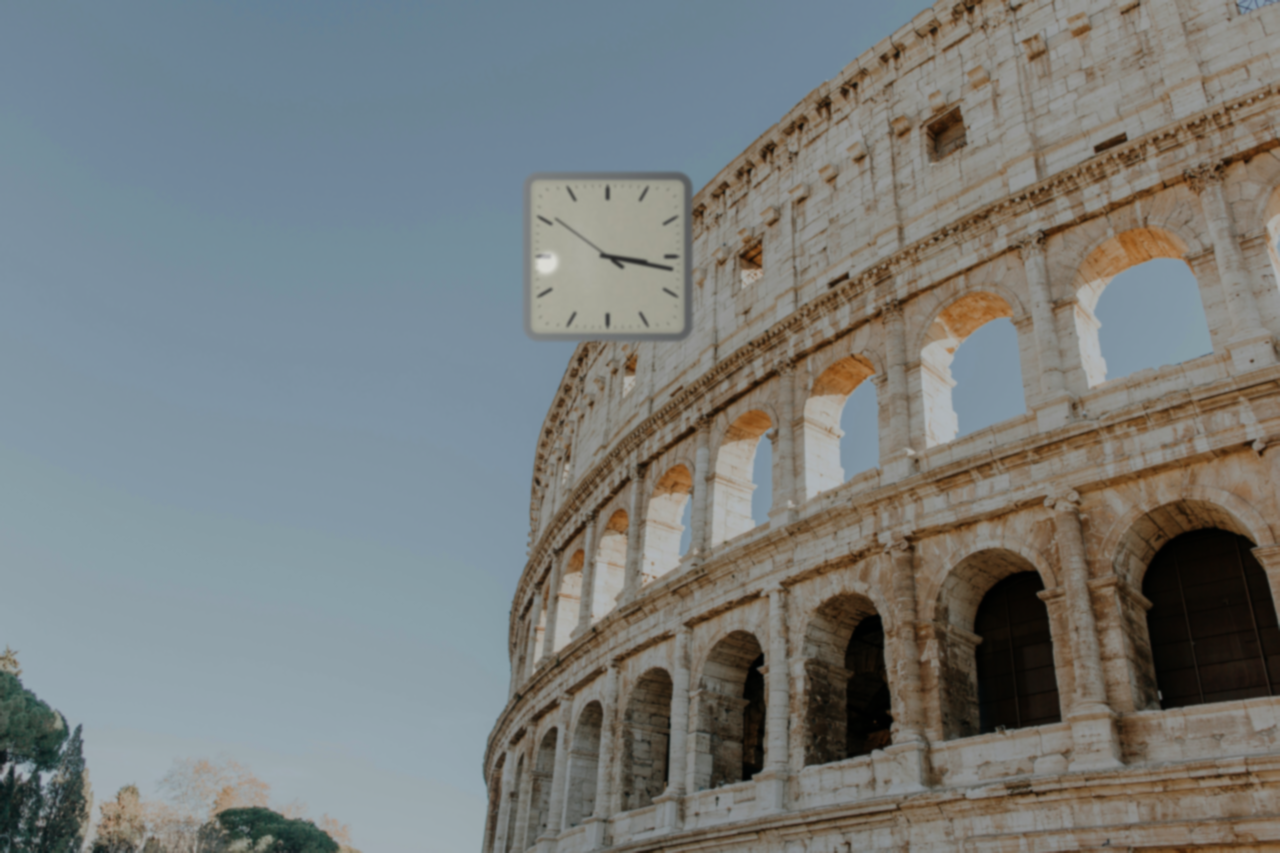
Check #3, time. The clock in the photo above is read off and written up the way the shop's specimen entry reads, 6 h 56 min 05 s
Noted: 3 h 16 min 51 s
